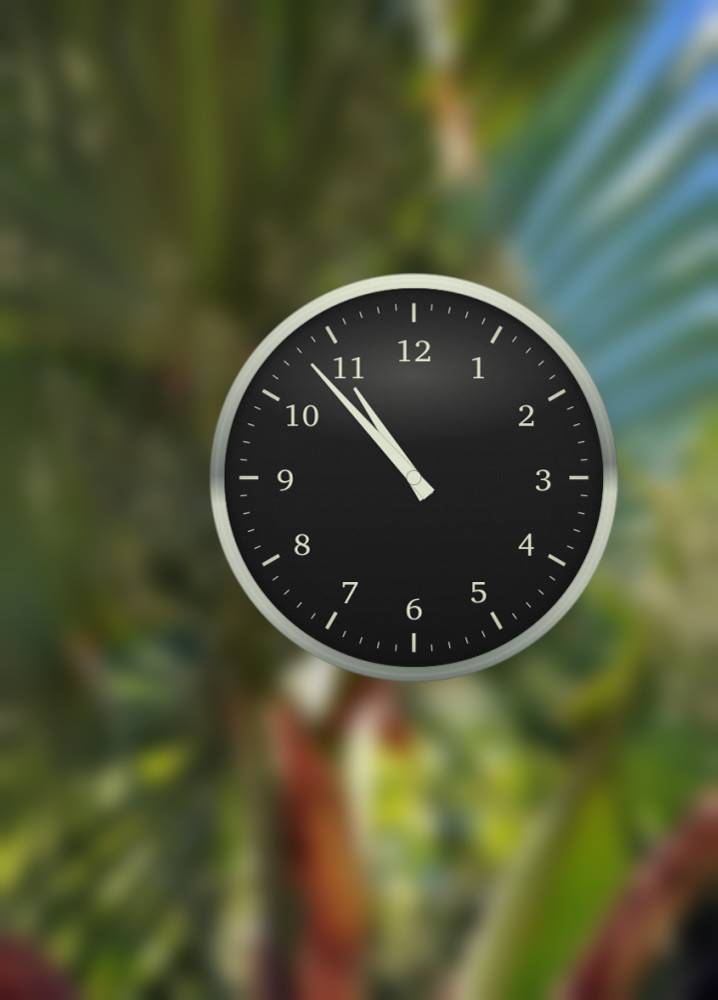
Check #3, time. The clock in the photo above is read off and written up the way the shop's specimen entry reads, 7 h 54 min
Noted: 10 h 53 min
